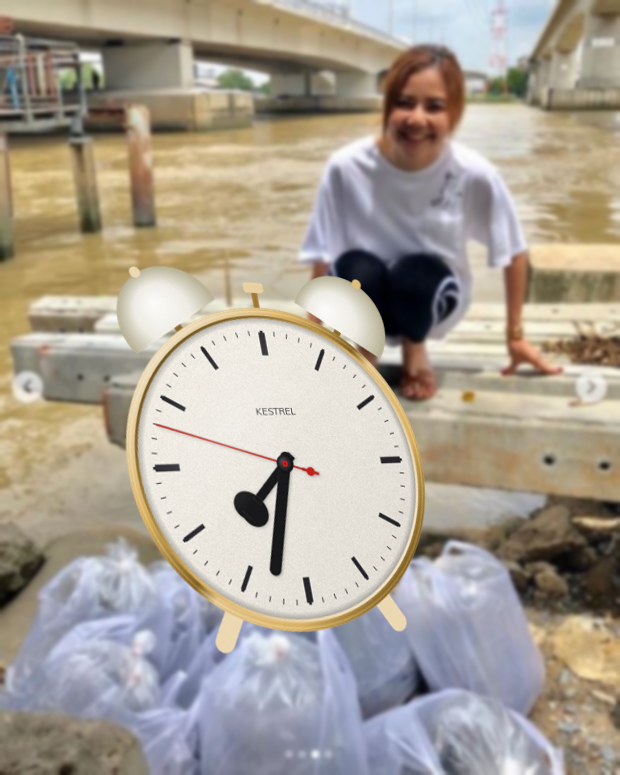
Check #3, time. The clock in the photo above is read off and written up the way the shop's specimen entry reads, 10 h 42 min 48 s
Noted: 7 h 32 min 48 s
